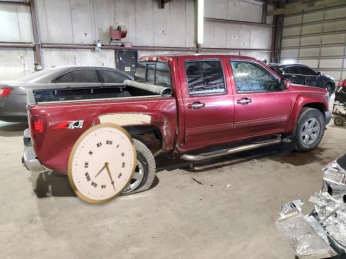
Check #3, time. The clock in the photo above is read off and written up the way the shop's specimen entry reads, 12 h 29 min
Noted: 7 h 25 min
